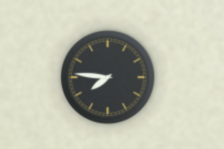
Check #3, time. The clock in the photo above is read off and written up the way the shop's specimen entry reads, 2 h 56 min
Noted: 7 h 46 min
